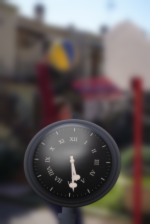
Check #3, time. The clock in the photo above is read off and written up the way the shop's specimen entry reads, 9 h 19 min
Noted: 5 h 29 min
